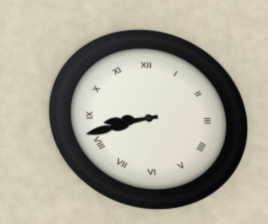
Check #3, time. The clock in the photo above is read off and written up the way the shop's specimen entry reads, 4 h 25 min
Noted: 8 h 42 min
